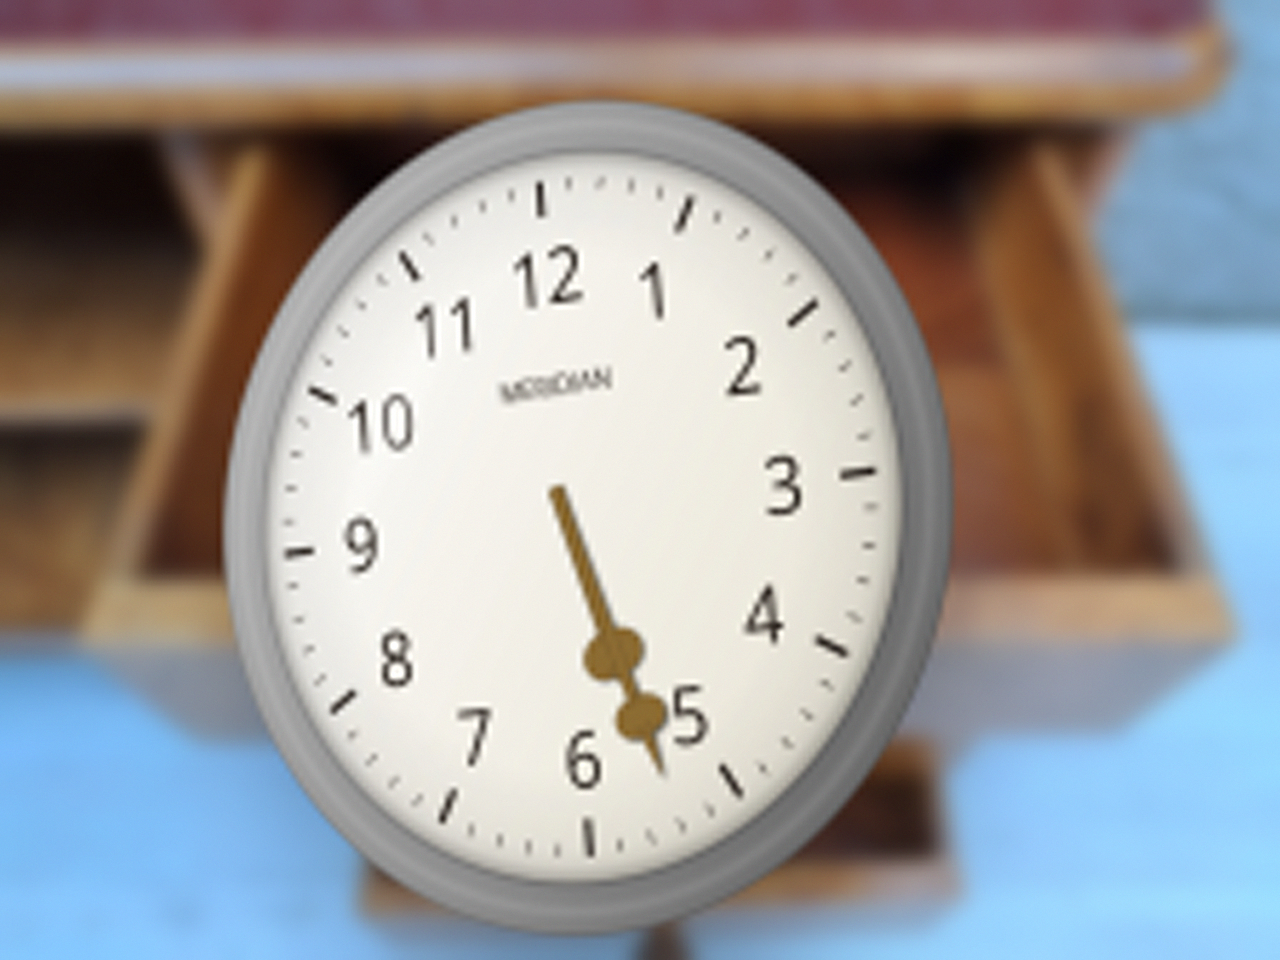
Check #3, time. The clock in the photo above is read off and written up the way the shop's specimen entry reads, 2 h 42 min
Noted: 5 h 27 min
